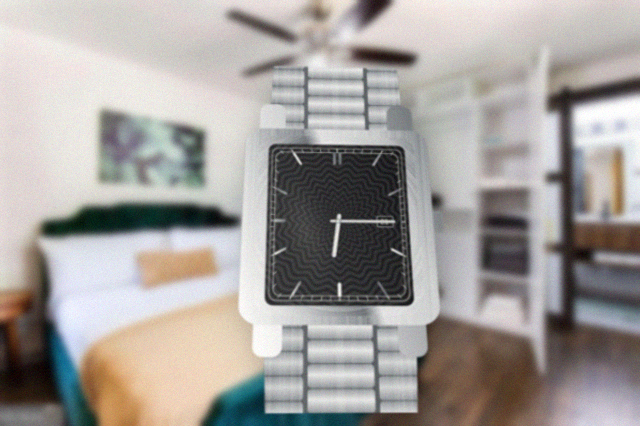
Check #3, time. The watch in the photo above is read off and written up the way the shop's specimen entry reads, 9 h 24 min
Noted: 6 h 15 min
